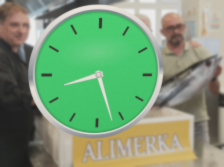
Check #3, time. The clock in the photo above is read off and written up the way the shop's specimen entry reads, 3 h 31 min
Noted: 8 h 27 min
